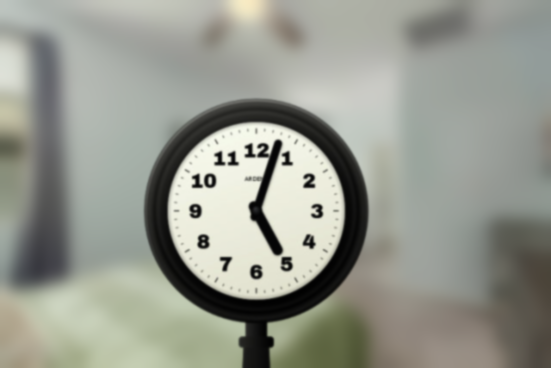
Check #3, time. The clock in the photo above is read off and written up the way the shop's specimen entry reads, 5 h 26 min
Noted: 5 h 03 min
